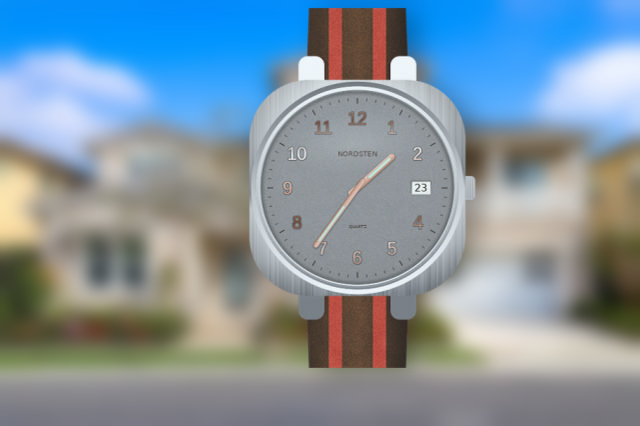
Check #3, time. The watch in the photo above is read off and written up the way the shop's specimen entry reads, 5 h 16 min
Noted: 1 h 36 min
